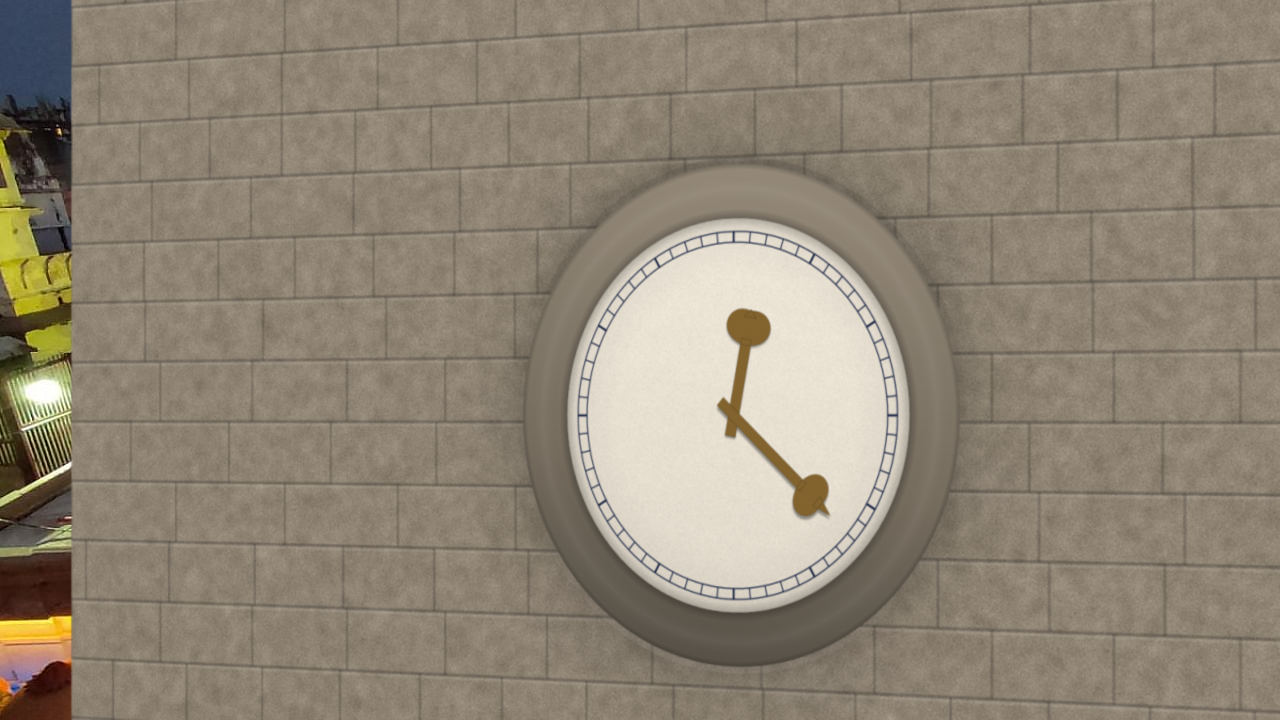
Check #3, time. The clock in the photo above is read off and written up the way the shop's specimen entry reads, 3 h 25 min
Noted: 12 h 22 min
